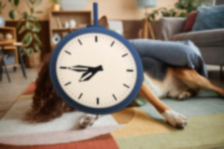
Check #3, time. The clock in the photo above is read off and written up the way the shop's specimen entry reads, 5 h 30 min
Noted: 7 h 45 min
